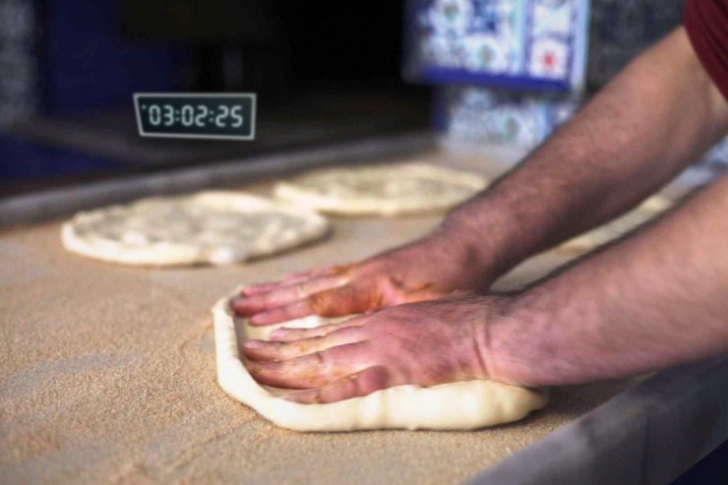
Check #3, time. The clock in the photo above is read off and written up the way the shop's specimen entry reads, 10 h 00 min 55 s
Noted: 3 h 02 min 25 s
